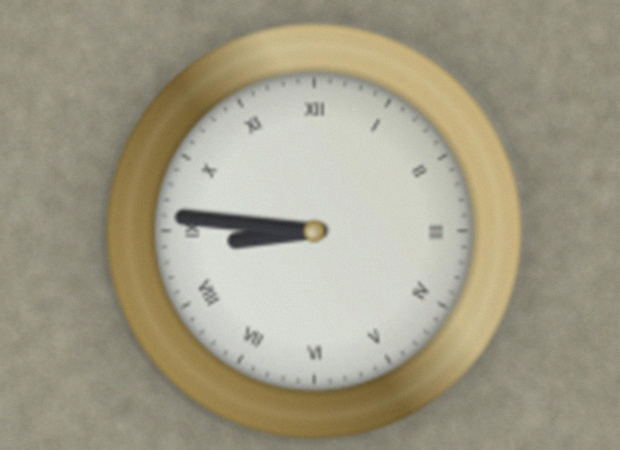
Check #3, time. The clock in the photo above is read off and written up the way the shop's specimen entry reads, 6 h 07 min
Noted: 8 h 46 min
